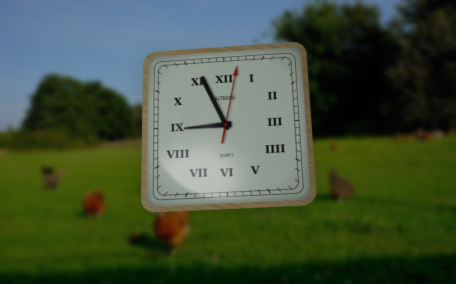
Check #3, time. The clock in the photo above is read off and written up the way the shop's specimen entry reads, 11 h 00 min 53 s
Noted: 8 h 56 min 02 s
